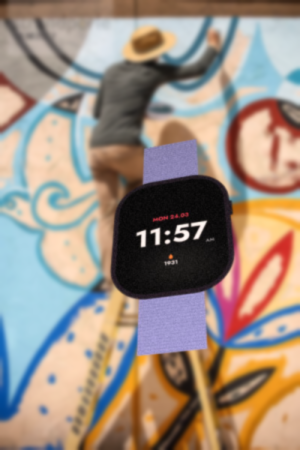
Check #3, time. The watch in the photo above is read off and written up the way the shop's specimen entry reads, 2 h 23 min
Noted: 11 h 57 min
